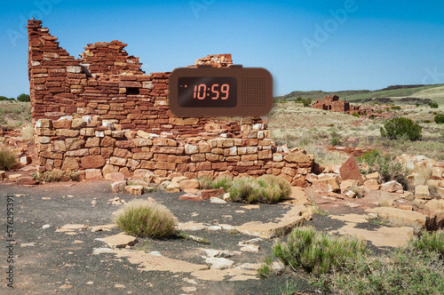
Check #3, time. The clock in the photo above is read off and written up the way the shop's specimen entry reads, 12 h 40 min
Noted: 10 h 59 min
